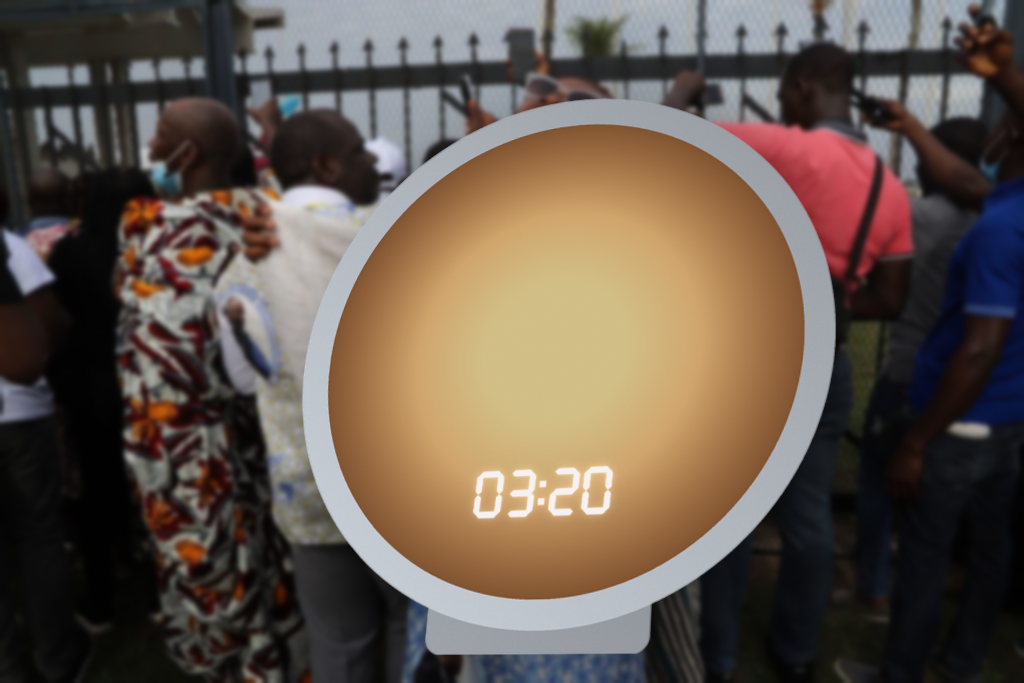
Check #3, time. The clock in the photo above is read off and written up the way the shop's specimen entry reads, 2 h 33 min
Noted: 3 h 20 min
